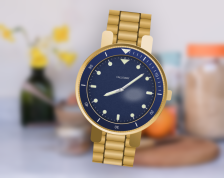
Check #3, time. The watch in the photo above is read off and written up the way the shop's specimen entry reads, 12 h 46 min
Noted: 8 h 08 min
